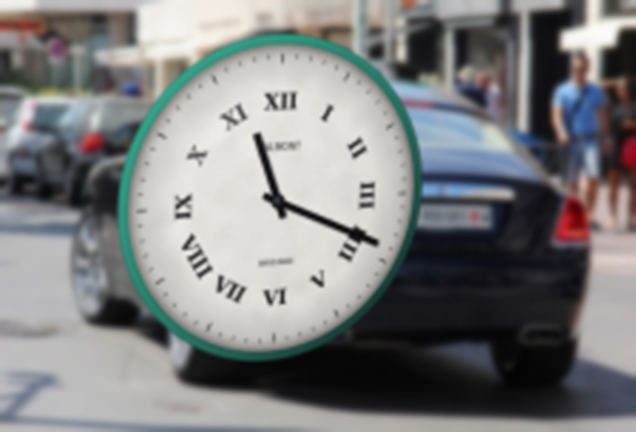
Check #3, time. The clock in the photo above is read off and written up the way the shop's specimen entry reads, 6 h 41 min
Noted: 11 h 19 min
